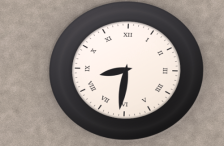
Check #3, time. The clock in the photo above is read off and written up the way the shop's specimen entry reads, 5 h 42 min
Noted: 8 h 31 min
